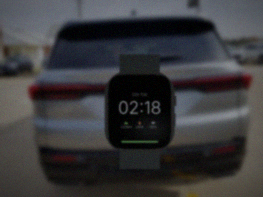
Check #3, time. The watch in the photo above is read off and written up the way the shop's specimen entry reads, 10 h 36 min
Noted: 2 h 18 min
